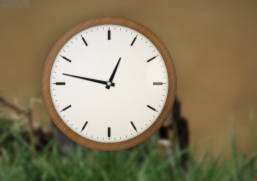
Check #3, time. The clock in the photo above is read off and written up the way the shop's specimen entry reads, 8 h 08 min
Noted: 12 h 47 min
